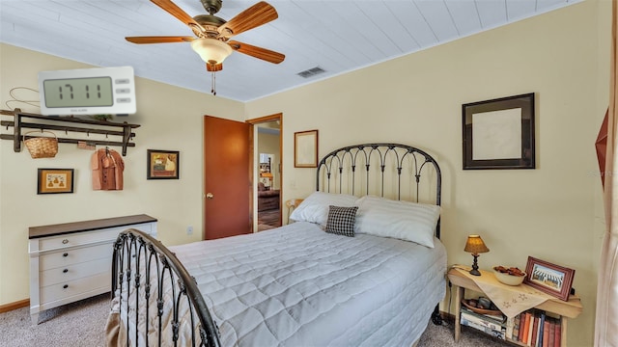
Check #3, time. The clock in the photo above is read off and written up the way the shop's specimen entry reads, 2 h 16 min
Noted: 17 h 11 min
